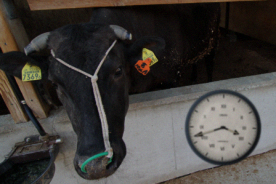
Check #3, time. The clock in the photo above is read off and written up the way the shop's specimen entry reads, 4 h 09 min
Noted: 3 h 42 min
